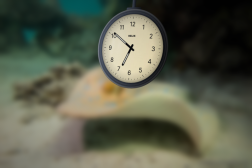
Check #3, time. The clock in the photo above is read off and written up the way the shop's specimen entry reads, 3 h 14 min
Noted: 6 h 51 min
